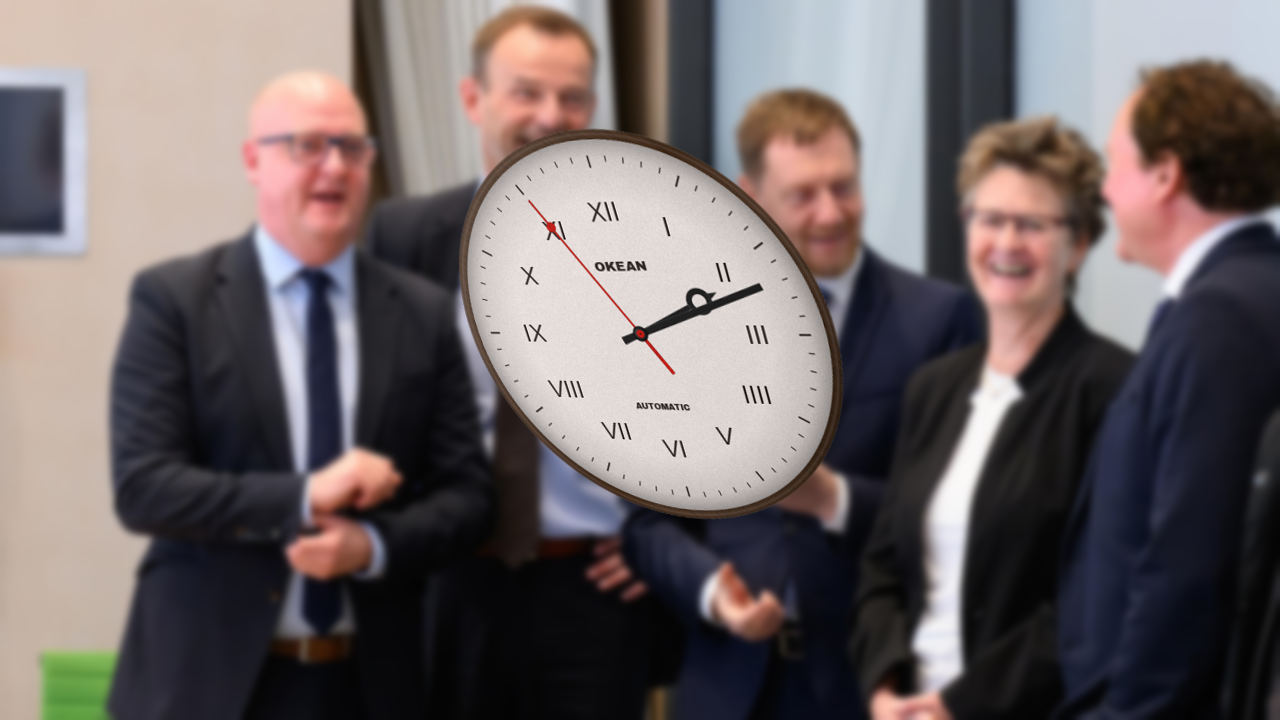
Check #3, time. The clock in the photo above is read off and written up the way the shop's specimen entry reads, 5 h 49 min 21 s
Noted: 2 h 11 min 55 s
